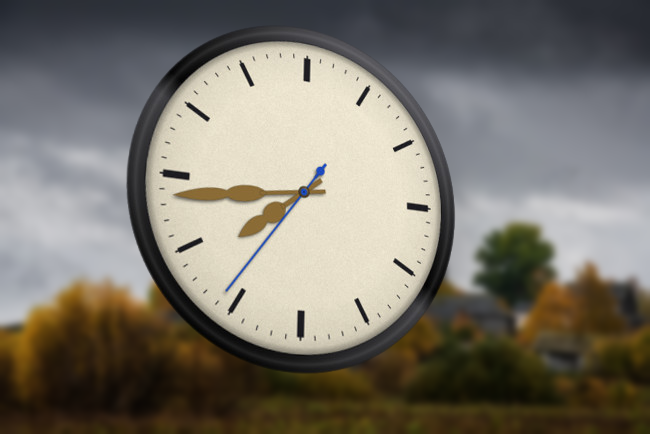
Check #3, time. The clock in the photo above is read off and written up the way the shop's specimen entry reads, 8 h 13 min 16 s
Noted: 7 h 43 min 36 s
